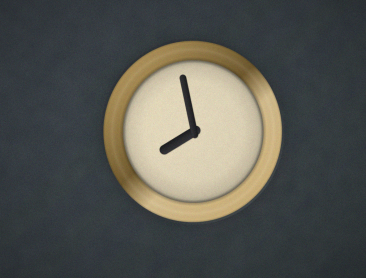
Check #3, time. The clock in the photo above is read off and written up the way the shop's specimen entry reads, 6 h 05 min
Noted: 7 h 58 min
